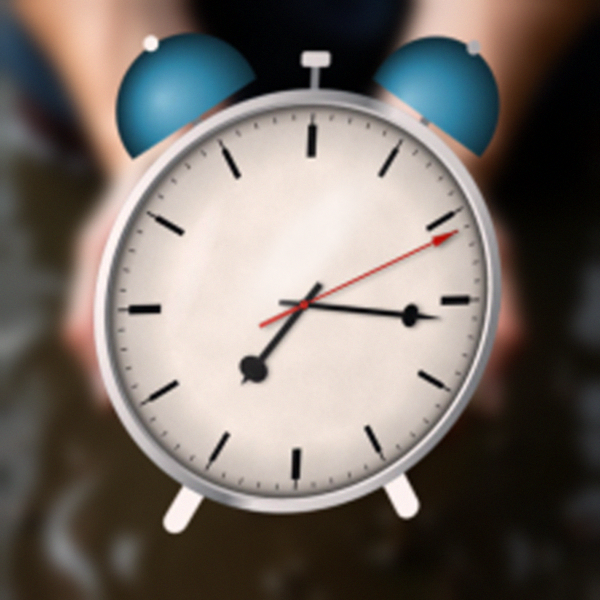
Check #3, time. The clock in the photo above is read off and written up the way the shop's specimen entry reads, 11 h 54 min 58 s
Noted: 7 h 16 min 11 s
